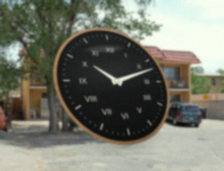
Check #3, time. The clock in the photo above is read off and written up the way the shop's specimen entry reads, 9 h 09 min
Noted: 10 h 12 min
